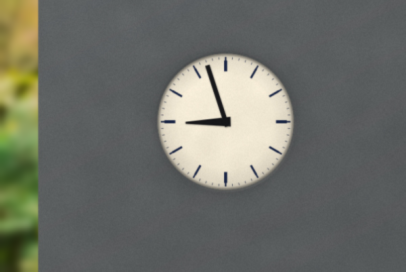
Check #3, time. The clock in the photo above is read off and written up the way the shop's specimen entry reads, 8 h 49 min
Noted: 8 h 57 min
